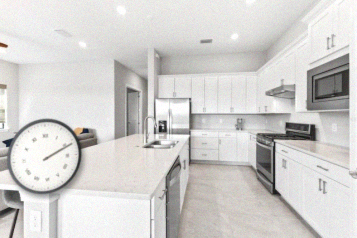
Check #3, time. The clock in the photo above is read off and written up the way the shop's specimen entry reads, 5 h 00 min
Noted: 2 h 11 min
